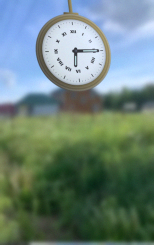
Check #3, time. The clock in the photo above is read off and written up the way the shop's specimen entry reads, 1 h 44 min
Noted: 6 h 15 min
